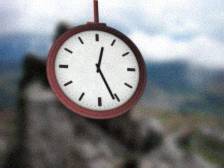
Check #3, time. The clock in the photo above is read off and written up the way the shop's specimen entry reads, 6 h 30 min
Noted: 12 h 26 min
